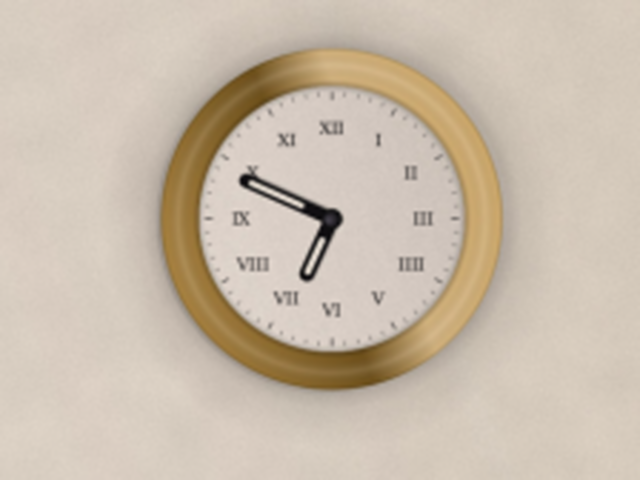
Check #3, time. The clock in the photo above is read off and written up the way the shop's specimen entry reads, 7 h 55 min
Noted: 6 h 49 min
